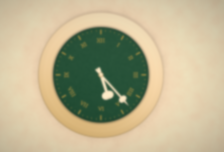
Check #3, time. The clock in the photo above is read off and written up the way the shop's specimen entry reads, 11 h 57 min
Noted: 5 h 23 min
